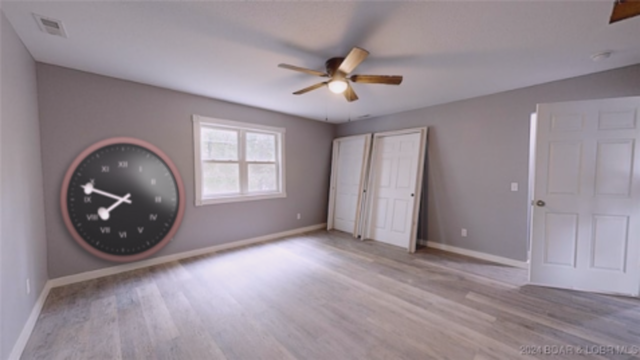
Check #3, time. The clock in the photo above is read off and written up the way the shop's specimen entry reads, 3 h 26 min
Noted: 7 h 48 min
